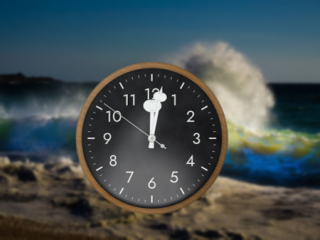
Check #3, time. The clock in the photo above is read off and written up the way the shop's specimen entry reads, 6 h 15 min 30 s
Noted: 12 h 01 min 51 s
